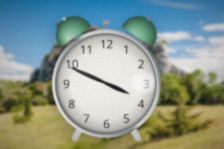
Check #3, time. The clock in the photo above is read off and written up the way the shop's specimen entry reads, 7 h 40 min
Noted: 3 h 49 min
